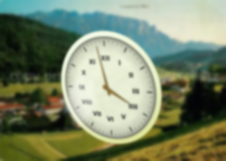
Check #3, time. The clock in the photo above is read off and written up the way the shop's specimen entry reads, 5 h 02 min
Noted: 3 h 58 min
